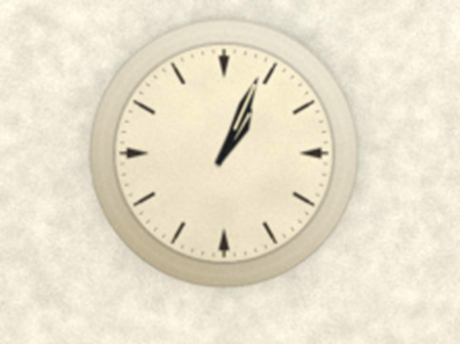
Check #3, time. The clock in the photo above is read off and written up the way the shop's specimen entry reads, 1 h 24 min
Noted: 1 h 04 min
